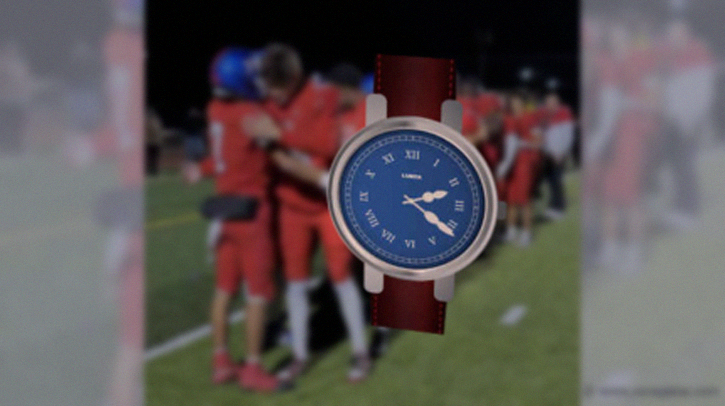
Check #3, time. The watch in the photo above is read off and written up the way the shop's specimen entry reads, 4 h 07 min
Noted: 2 h 21 min
